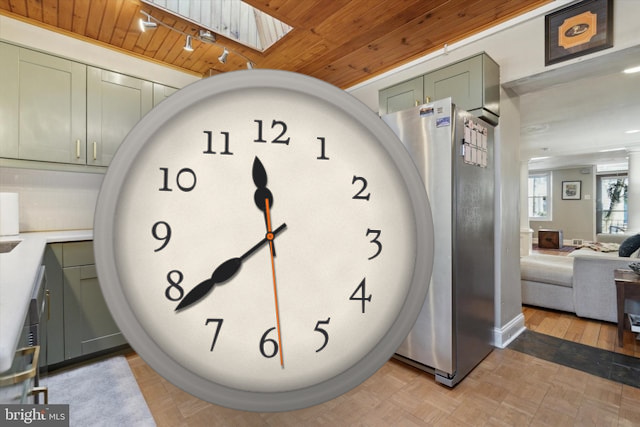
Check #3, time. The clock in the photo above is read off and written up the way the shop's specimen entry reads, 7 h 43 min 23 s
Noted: 11 h 38 min 29 s
